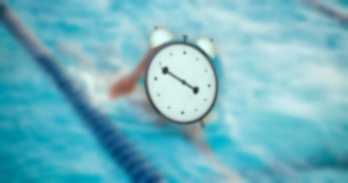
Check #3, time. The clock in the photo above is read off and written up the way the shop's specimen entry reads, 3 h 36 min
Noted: 3 h 49 min
